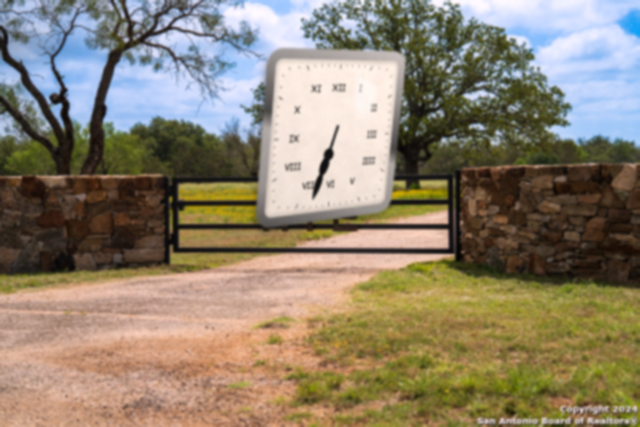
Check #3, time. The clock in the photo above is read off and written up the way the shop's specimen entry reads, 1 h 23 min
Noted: 6 h 33 min
